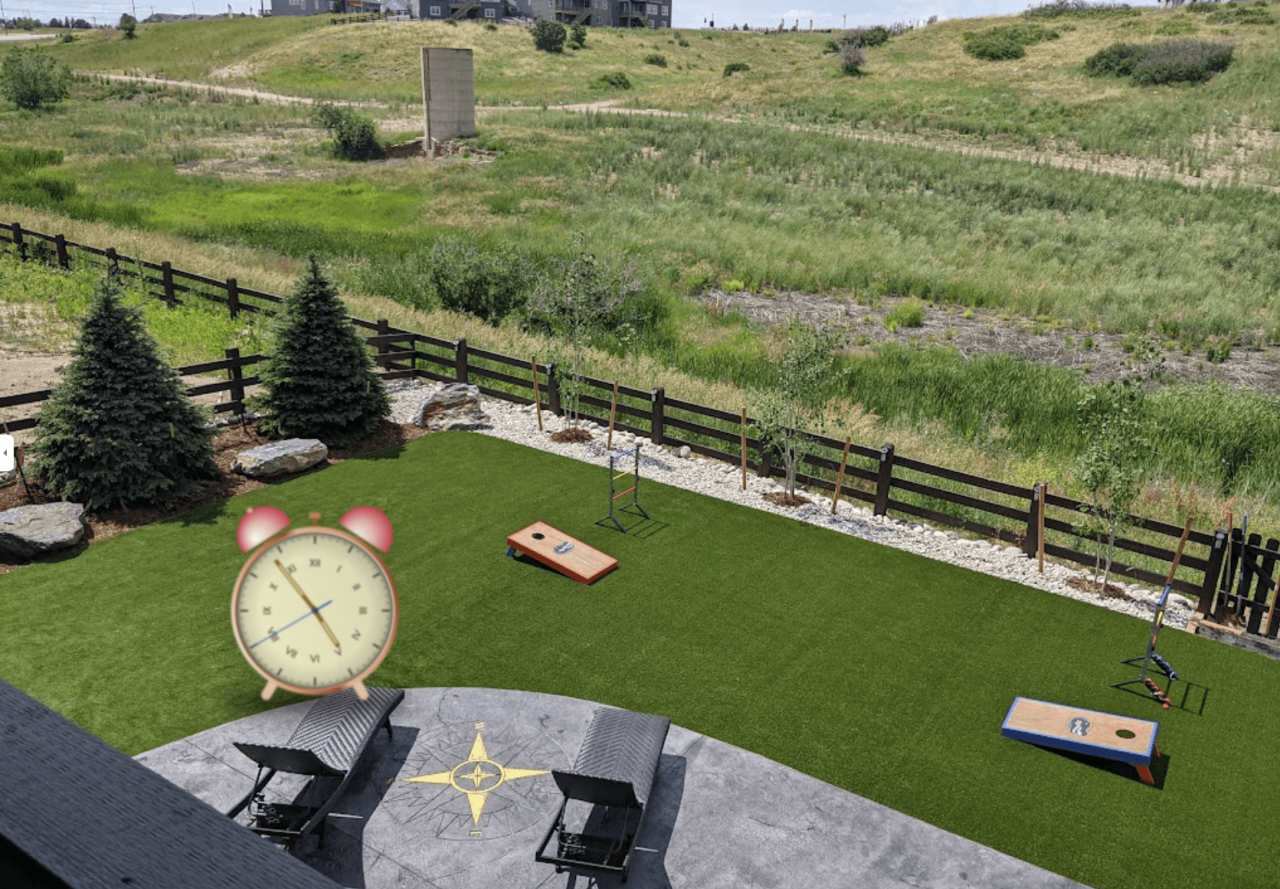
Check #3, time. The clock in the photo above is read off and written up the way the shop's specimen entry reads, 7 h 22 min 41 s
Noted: 4 h 53 min 40 s
